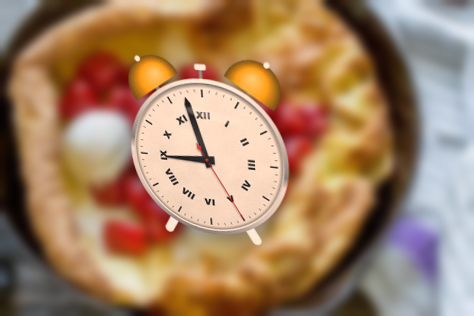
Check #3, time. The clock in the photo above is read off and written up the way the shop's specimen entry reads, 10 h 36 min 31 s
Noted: 8 h 57 min 25 s
